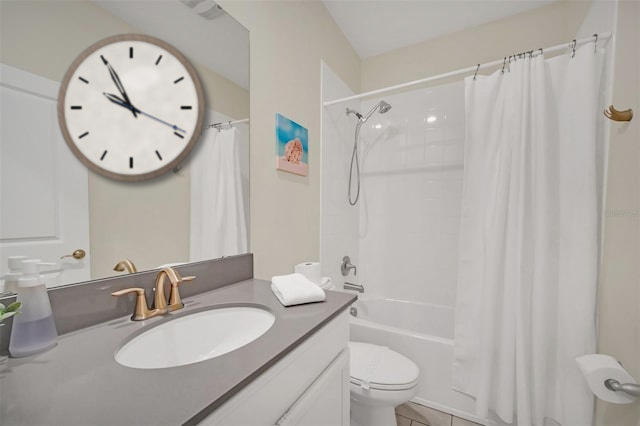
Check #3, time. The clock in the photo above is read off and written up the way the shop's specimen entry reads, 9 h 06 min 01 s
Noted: 9 h 55 min 19 s
